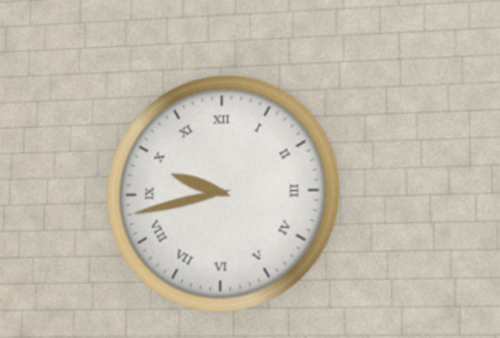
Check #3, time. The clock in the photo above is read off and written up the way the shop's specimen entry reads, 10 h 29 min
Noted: 9 h 43 min
